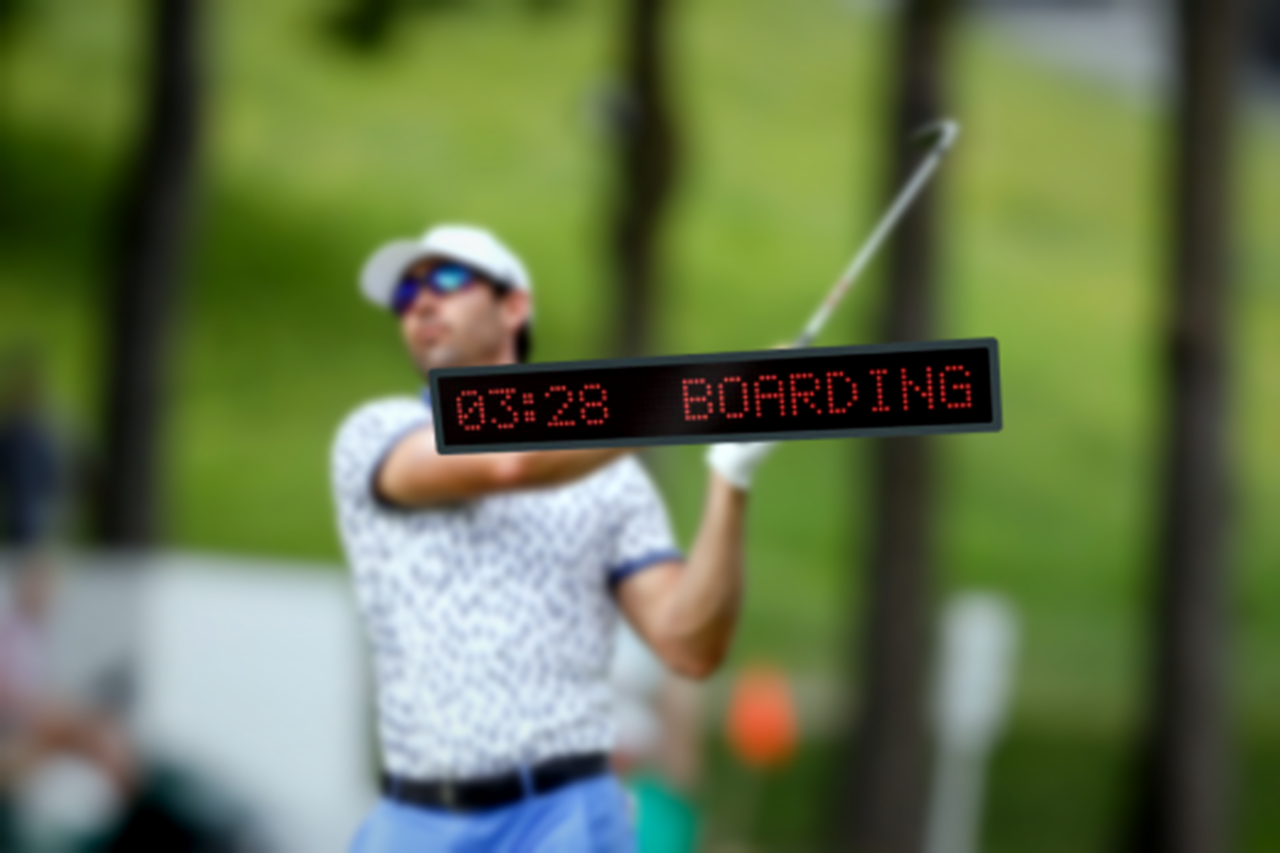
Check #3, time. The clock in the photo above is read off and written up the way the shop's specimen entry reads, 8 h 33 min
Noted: 3 h 28 min
